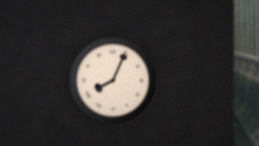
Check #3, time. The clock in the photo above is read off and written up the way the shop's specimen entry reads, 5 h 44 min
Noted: 8 h 04 min
